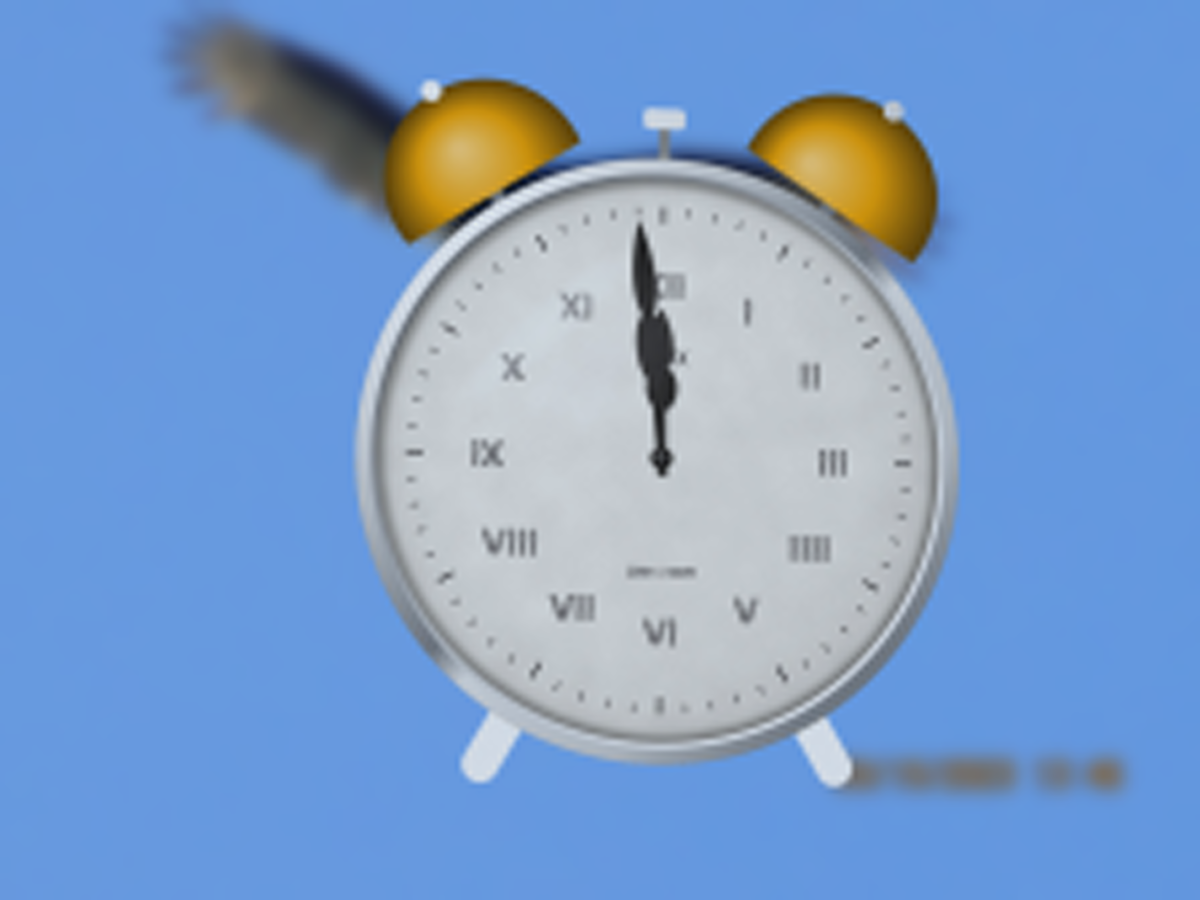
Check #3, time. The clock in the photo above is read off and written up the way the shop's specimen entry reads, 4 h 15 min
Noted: 11 h 59 min
